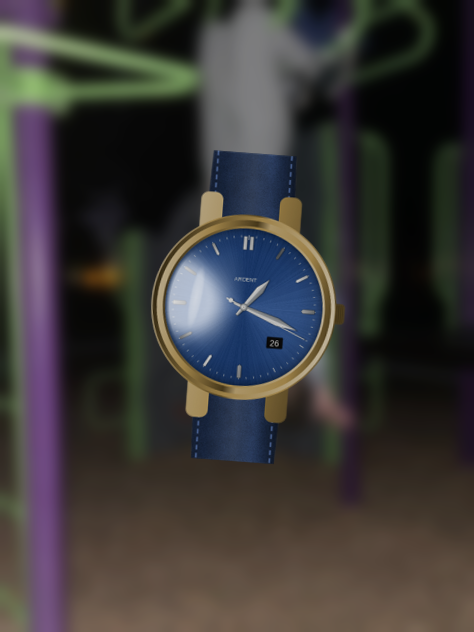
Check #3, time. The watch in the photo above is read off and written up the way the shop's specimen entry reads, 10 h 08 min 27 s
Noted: 1 h 18 min 19 s
